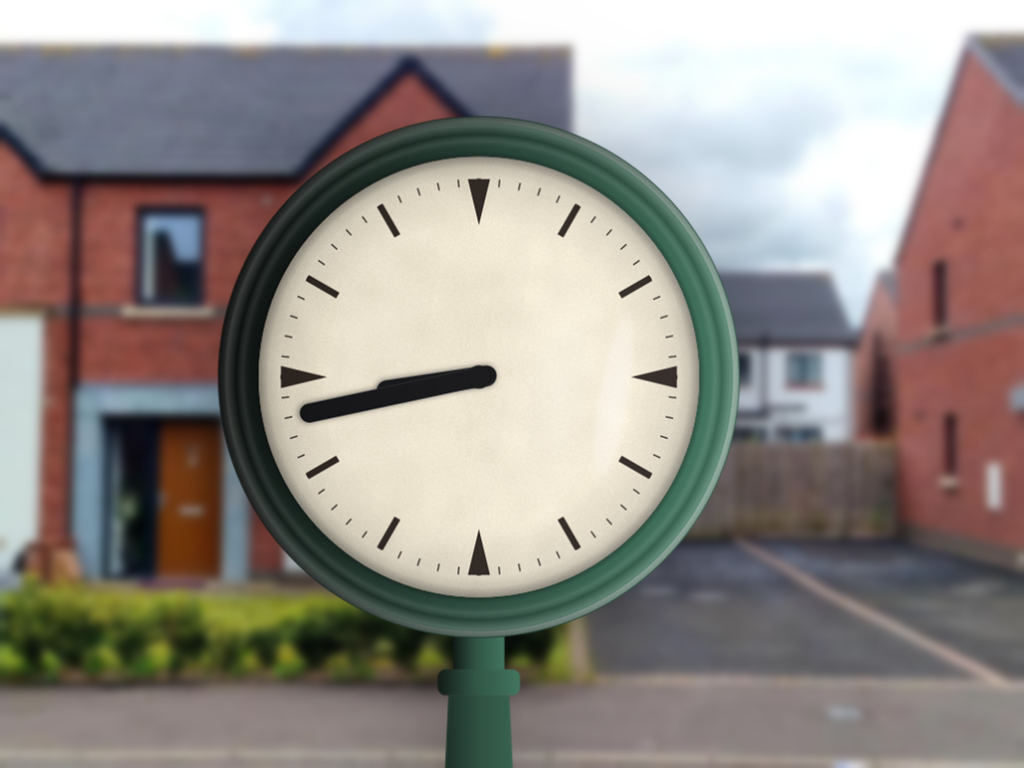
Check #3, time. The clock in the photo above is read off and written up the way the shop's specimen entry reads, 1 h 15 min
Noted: 8 h 43 min
